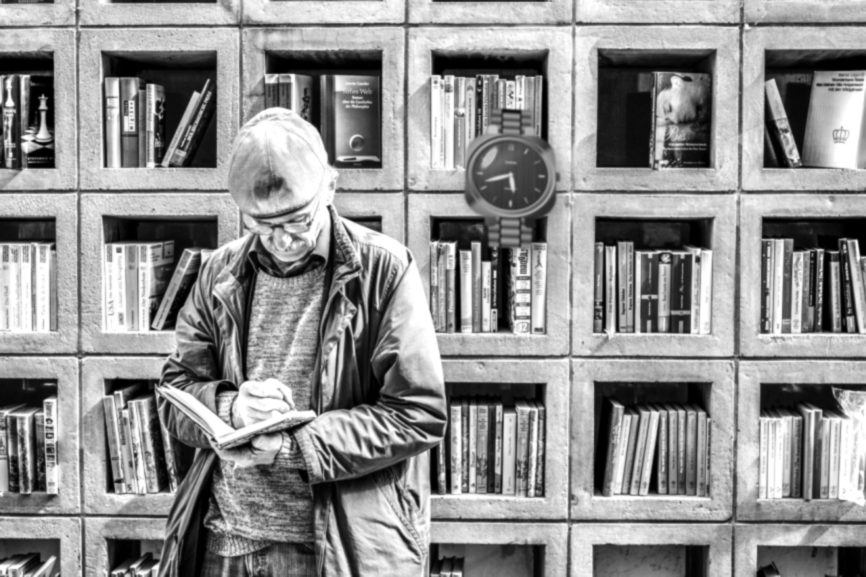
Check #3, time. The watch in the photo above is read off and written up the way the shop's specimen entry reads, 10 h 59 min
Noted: 5 h 42 min
